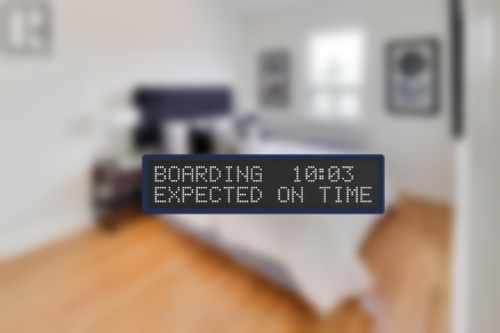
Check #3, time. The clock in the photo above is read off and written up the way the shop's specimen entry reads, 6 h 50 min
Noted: 10 h 03 min
